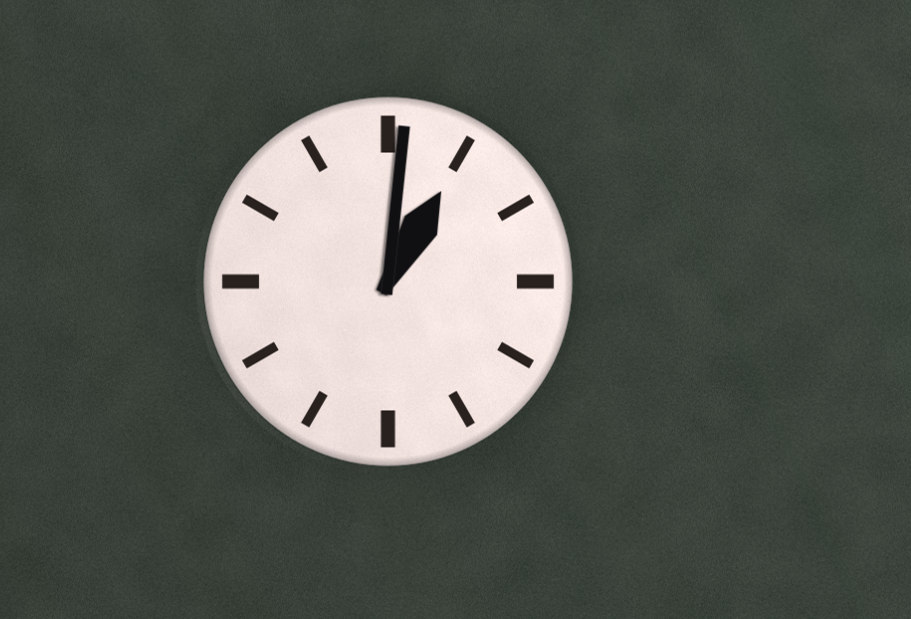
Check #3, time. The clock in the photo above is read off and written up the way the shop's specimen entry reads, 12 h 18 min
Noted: 1 h 01 min
